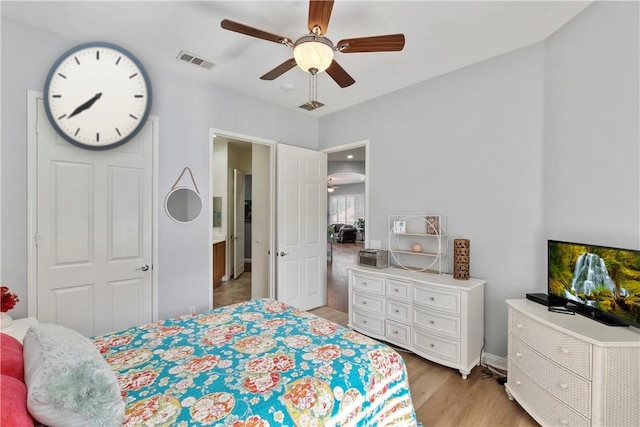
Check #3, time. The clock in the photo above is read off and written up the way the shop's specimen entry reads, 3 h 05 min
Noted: 7 h 39 min
